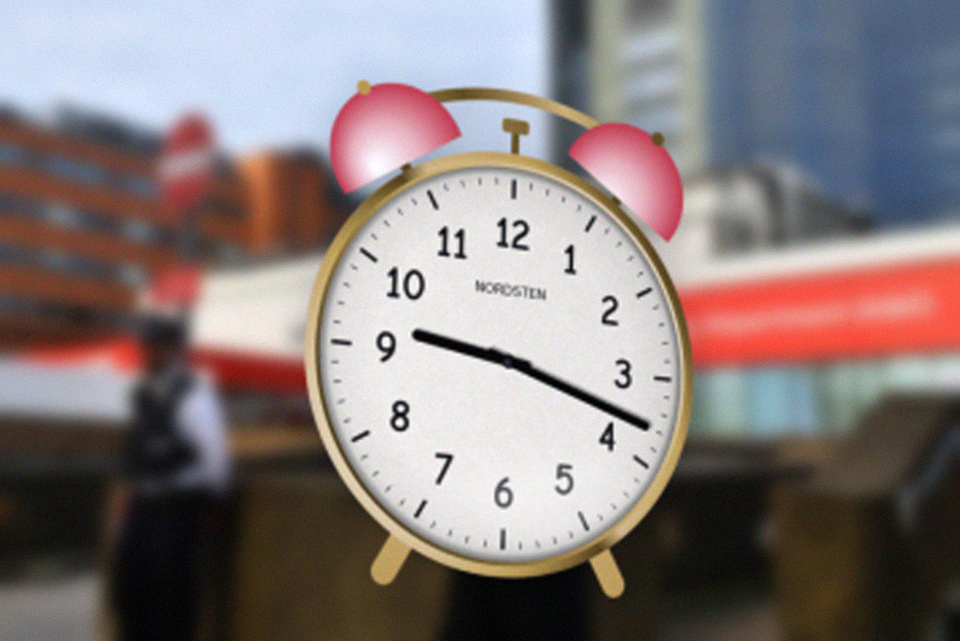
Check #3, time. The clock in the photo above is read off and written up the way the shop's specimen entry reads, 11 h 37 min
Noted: 9 h 18 min
